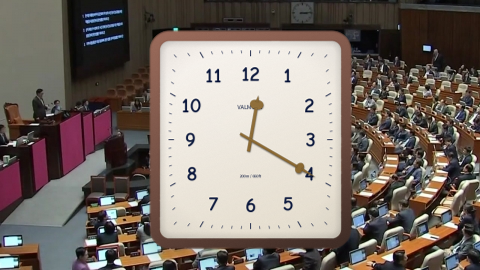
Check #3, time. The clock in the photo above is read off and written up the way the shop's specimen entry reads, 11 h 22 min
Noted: 12 h 20 min
